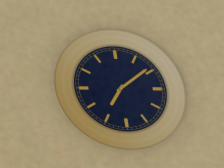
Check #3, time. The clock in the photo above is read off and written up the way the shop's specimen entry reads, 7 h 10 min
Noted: 7 h 09 min
